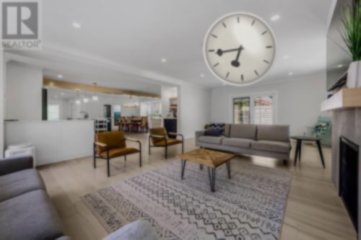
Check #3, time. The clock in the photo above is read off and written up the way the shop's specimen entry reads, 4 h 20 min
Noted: 6 h 44 min
